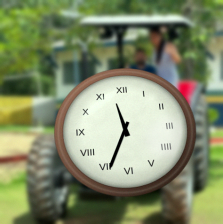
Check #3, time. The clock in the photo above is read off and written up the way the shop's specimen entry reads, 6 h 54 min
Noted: 11 h 34 min
